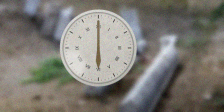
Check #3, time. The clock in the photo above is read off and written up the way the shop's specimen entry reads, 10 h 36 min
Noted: 6 h 00 min
